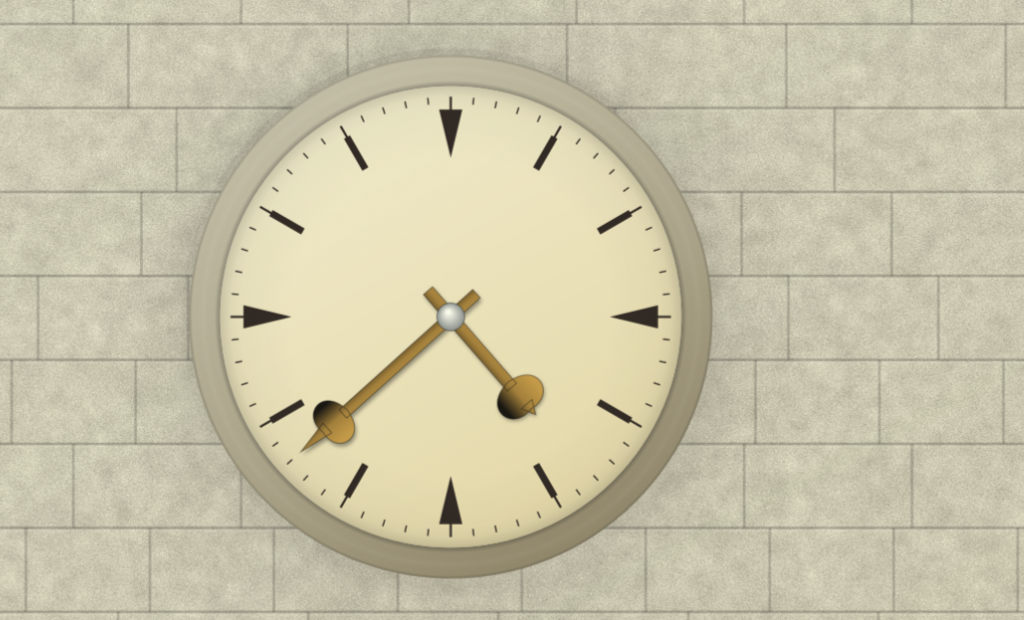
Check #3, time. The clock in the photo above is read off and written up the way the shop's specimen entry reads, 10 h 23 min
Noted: 4 h 38 min
